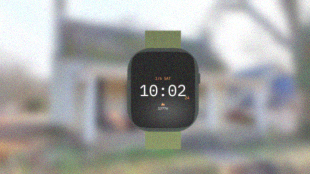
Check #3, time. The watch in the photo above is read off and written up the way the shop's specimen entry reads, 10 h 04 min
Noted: 10 h 02 min
